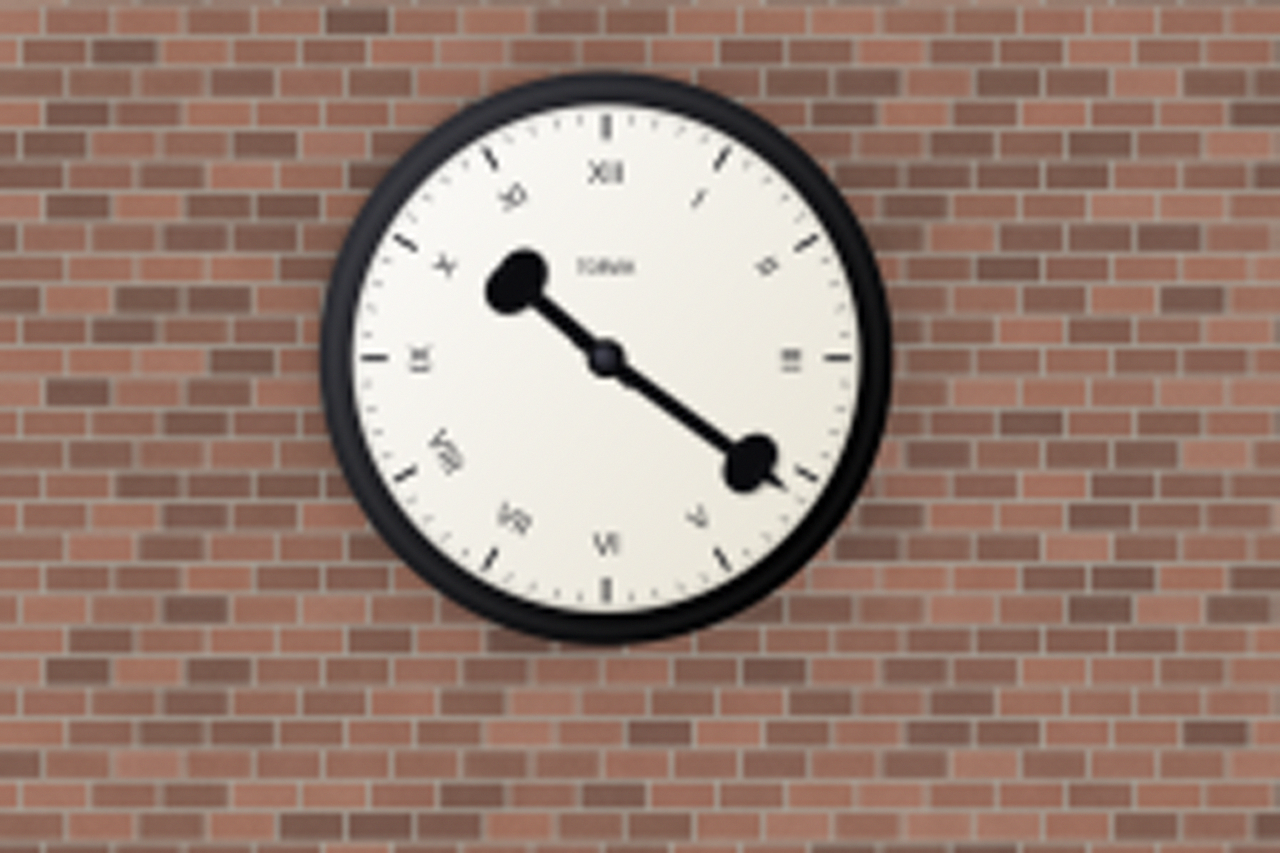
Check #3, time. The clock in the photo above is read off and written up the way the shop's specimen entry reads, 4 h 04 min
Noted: 10 h 21 min
